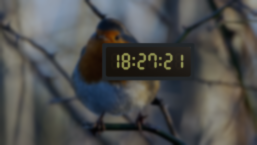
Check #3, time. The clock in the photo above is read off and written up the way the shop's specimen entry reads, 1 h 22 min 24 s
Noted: 18 h 27 min 21 s
